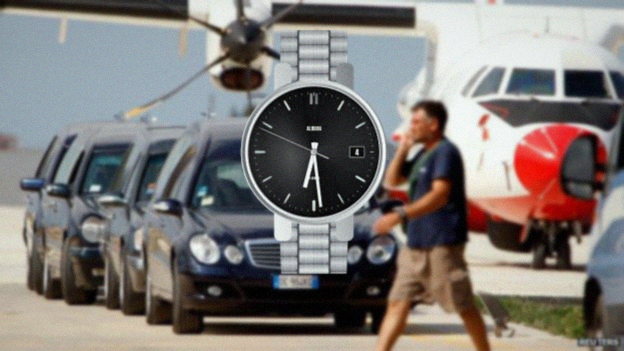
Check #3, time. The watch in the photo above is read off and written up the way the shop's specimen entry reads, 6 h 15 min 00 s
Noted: 6 h 28 min 49 s
